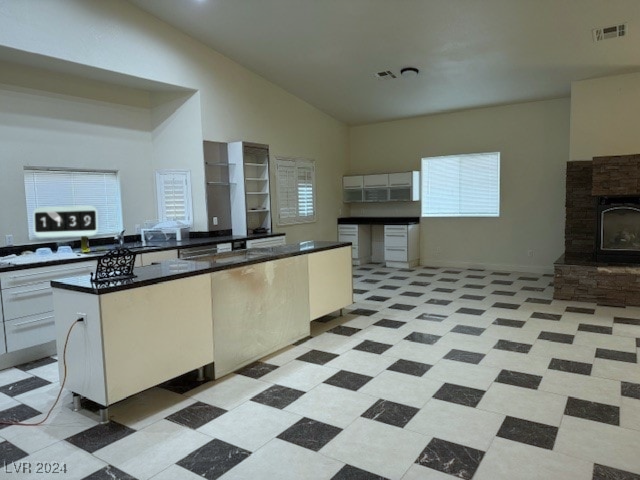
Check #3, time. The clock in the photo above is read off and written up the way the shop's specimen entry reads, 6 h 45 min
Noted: 11 h 39 min
